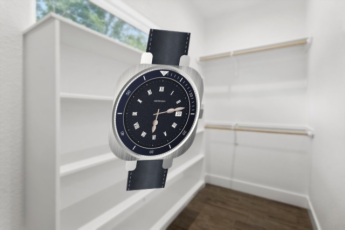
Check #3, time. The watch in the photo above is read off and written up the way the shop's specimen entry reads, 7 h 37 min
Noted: 6 h 13 min
